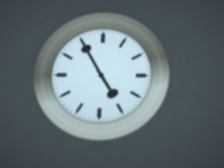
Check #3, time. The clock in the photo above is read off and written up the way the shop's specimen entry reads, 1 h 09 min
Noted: 4 h 55 min
